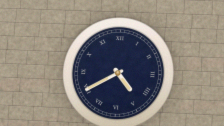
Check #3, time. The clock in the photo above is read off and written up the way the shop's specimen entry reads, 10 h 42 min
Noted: 4 h 40 min
